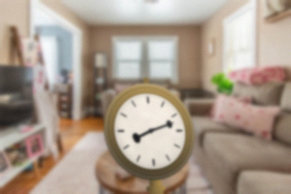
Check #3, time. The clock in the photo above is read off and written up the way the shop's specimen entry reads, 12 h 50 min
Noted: 8 h 12 min
